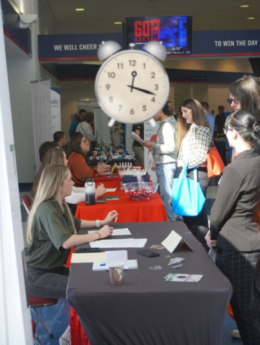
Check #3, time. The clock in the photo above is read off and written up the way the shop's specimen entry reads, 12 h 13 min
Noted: 12 h 18 min
